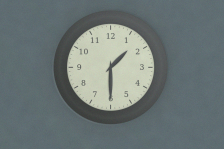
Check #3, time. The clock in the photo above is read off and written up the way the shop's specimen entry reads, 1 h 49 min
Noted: 1 h 30 min
